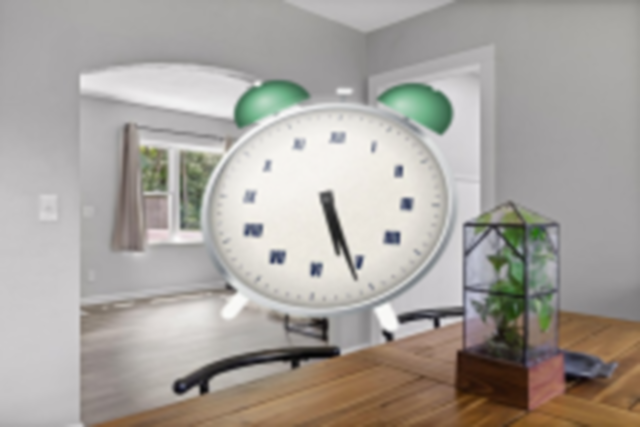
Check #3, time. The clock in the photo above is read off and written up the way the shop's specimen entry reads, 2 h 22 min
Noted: 5 h 26 min
